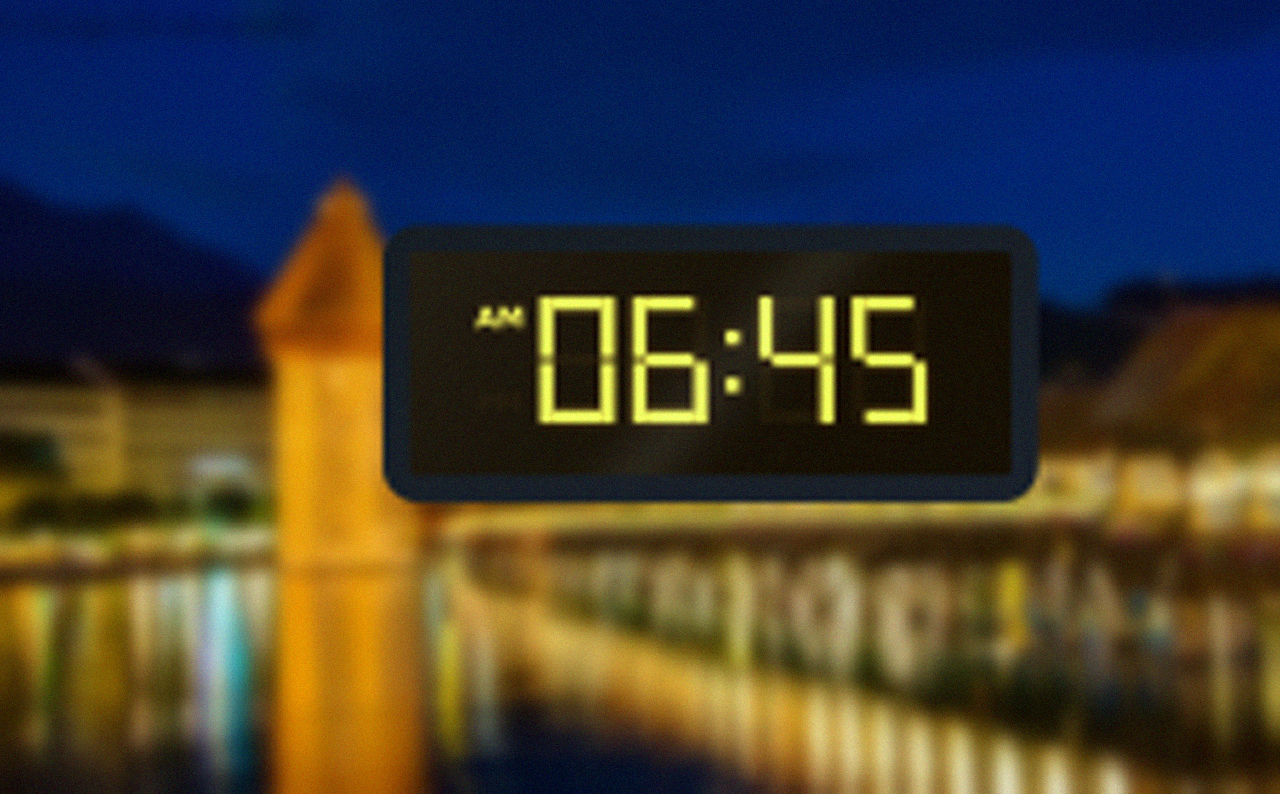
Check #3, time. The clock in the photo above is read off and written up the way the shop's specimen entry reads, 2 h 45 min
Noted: 6 h 45 min
